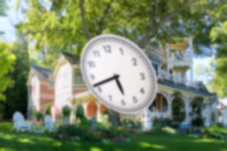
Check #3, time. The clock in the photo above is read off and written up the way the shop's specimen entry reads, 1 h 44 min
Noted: 5 h 42 min
